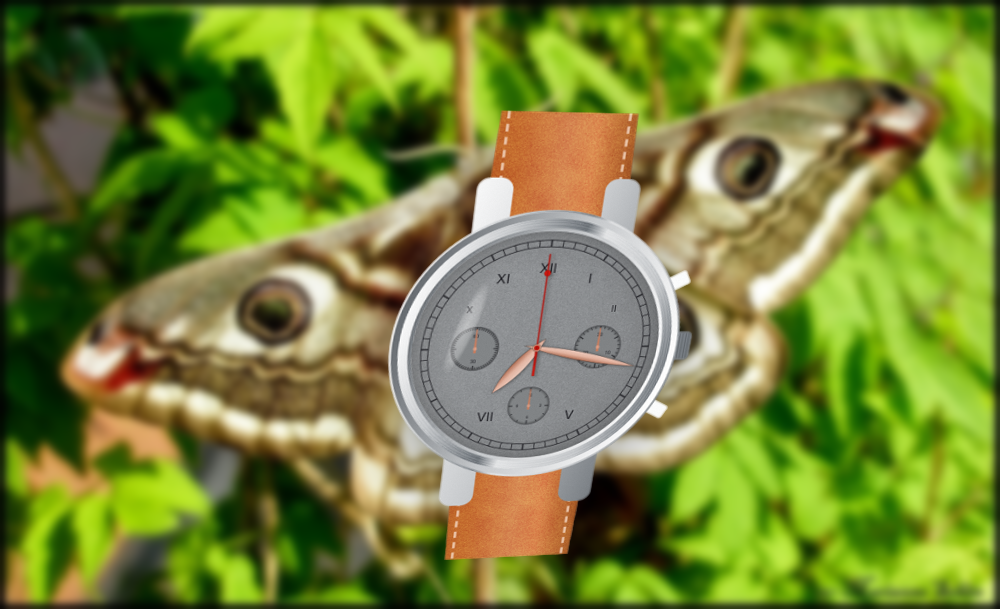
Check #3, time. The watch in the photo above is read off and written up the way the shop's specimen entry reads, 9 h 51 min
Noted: 7 h 17 min
